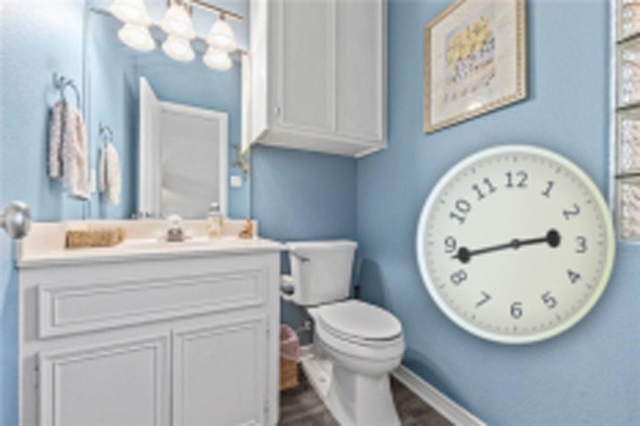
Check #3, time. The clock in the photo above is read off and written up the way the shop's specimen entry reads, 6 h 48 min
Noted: 2 h 43 min
